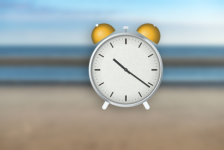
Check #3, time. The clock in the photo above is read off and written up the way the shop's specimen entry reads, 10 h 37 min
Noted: 10 h 21 min
